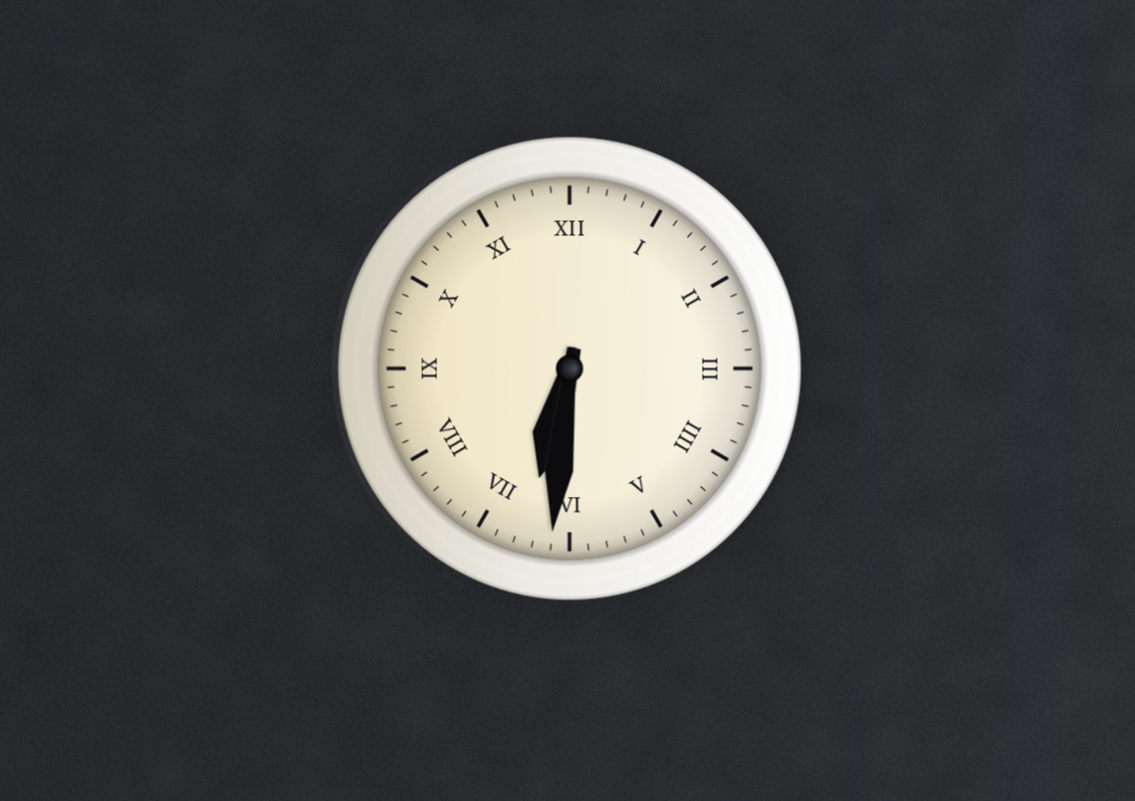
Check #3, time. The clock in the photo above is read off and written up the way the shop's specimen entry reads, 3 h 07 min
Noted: 6 h 31 min
